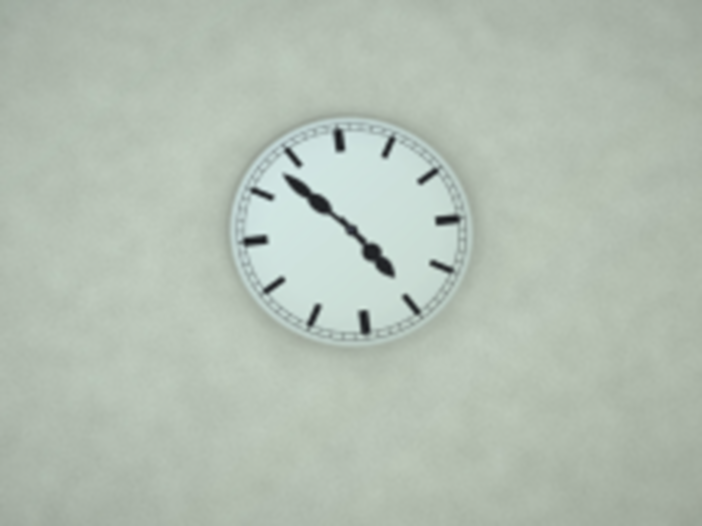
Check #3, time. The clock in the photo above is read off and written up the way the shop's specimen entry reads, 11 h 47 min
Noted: 4 h 53 min
